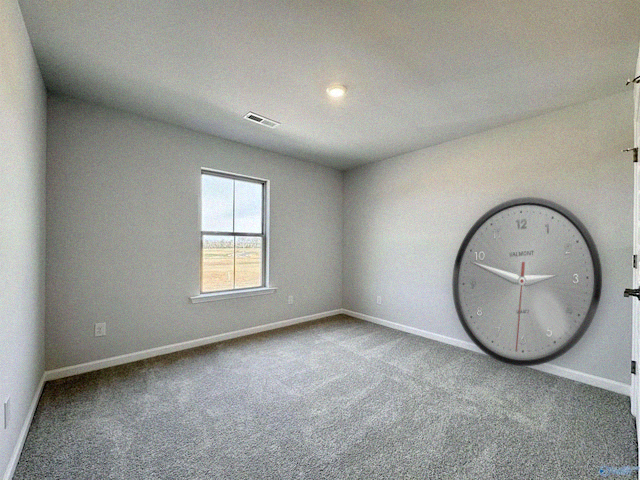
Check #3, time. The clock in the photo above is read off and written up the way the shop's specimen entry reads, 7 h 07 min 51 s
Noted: 2 h 48 min 31 s
